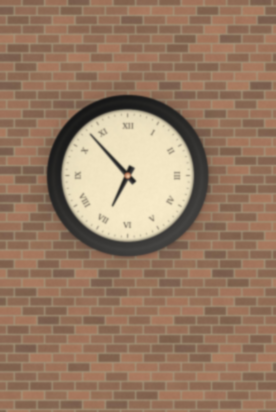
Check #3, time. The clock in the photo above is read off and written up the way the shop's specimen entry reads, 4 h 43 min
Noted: 6 h 53 min
